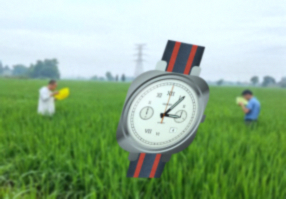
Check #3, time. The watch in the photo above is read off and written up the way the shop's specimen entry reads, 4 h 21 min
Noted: 3 h 06 min
